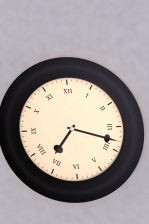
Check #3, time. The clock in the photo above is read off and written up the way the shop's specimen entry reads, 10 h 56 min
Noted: 7 h 18 min
